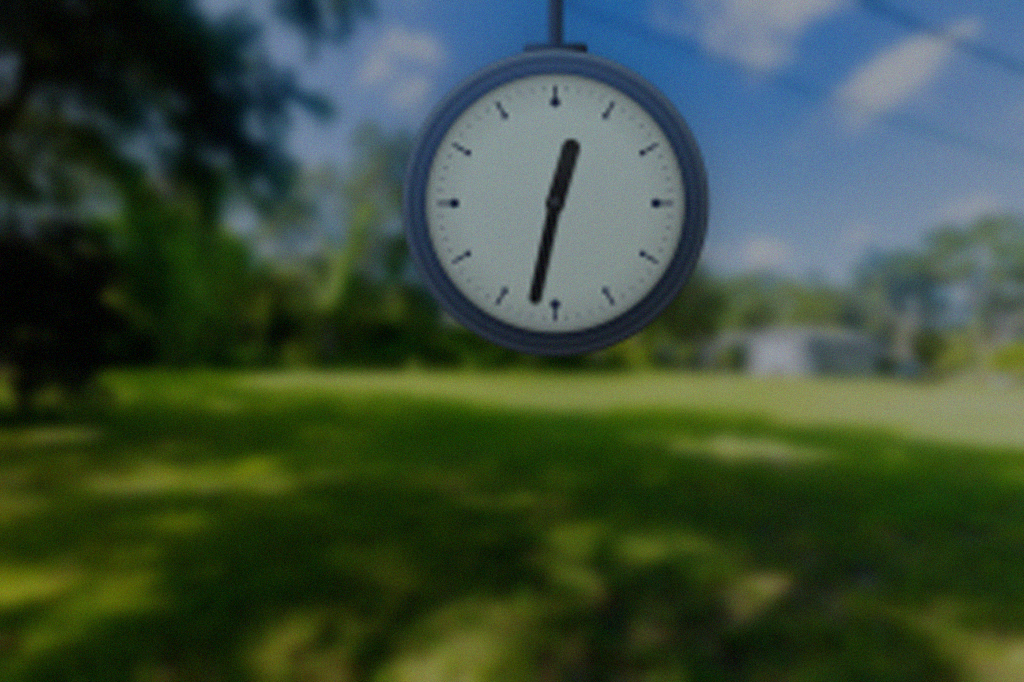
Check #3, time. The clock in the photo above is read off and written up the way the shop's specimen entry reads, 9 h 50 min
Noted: 12 h 32 min
